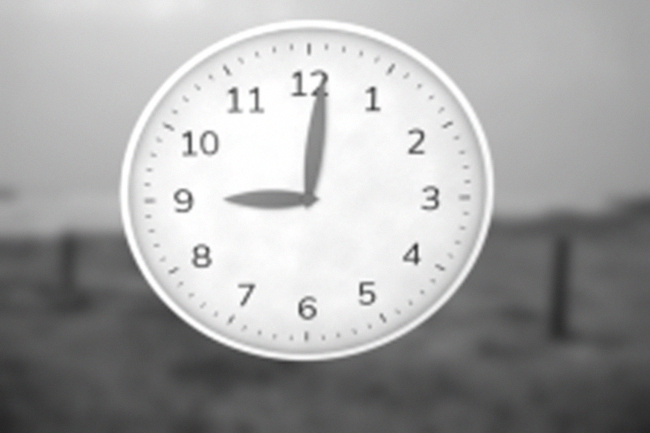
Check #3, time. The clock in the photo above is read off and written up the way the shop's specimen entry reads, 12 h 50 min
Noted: 9 h 01 min
